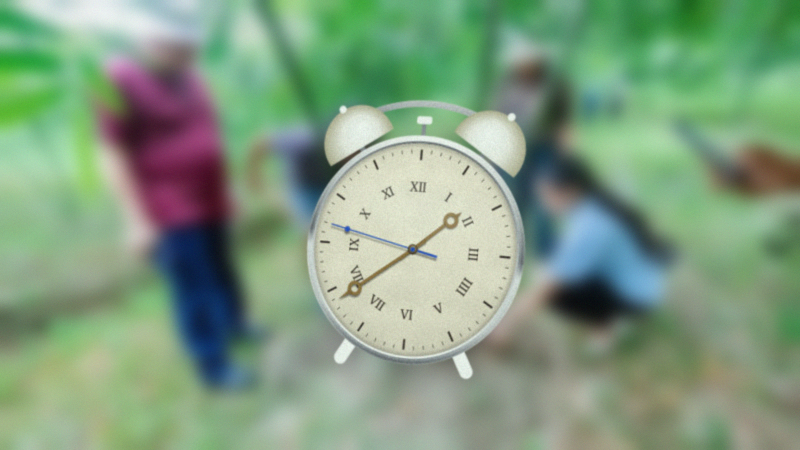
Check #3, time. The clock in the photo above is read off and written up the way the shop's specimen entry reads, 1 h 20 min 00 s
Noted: 1 h 38 min 47 s
